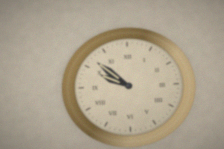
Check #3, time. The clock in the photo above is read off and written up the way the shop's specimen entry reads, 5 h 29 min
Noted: 9 h 52 min
